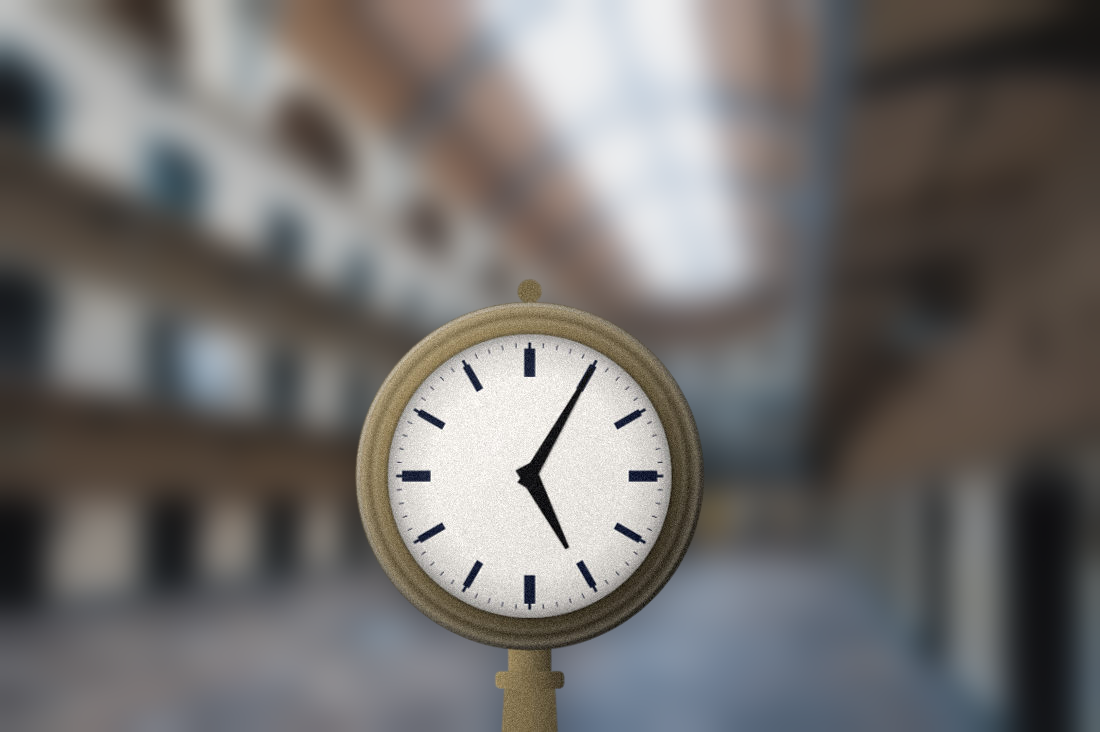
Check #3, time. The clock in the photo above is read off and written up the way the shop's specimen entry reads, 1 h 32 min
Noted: 5 h 05 min
